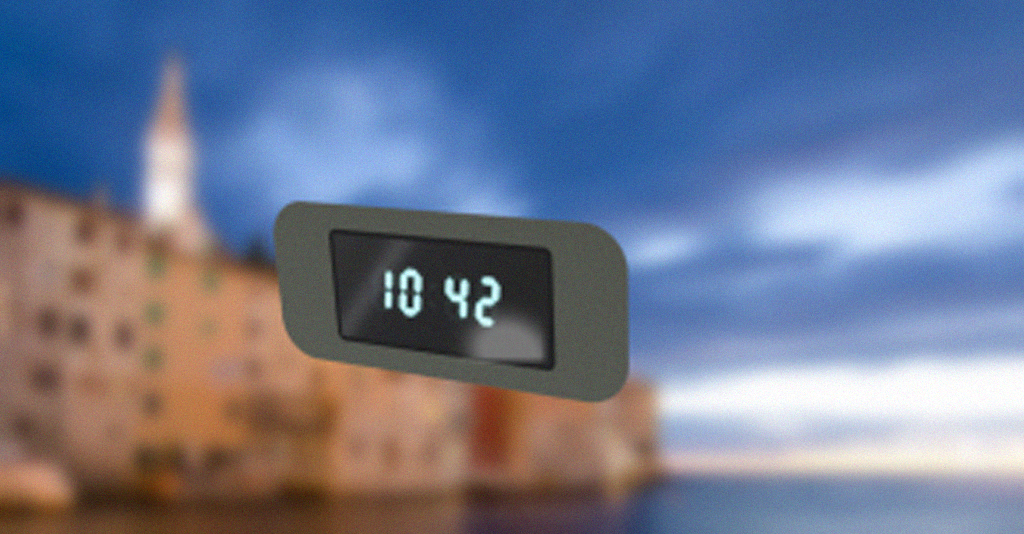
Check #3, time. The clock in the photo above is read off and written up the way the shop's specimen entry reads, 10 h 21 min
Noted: 10 h 42 min
